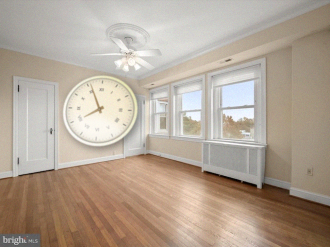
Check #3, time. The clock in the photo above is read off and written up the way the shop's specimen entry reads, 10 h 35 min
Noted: 7 h 56 min
